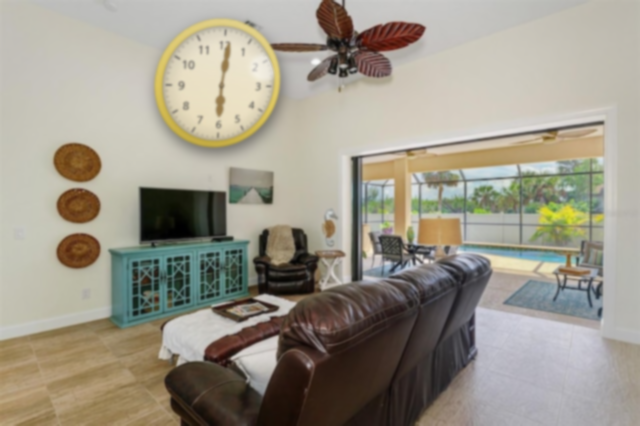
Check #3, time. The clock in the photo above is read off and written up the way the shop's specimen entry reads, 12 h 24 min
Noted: 6 h 01 min
